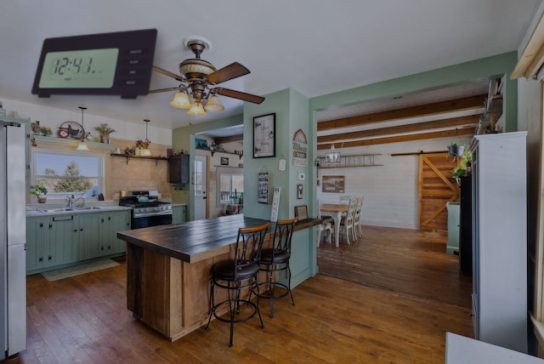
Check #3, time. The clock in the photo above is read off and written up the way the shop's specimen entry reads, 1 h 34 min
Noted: 12 h 41 min
